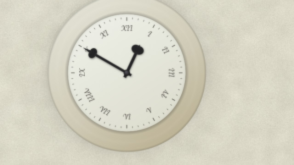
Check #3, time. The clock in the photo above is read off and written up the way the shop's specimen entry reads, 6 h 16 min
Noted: 12 h 50 min
